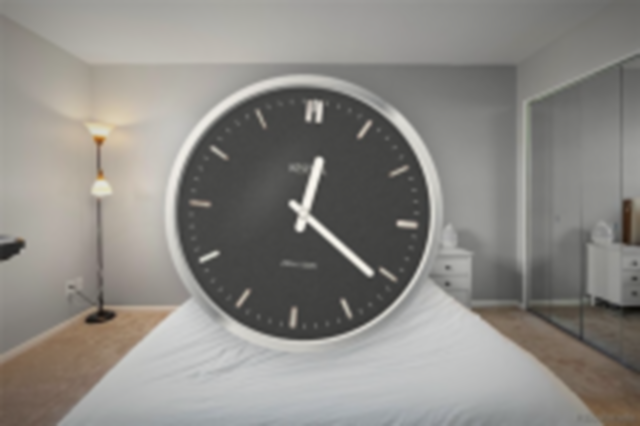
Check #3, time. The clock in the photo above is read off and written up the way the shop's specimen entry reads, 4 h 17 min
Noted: 12 h 21 min
